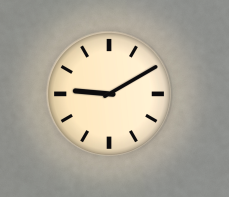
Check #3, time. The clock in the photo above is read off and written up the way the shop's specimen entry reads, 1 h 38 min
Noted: 9 h 10 min
